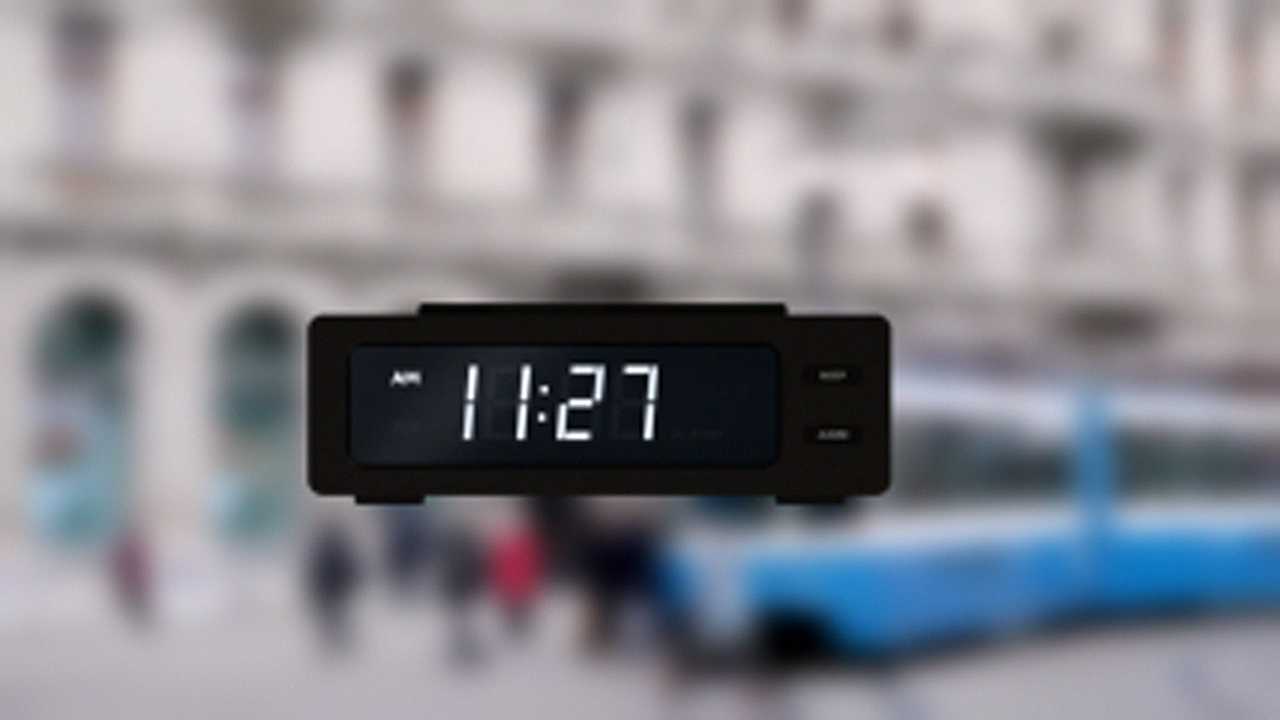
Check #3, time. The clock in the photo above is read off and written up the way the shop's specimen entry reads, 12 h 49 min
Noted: 11 h 27 min
